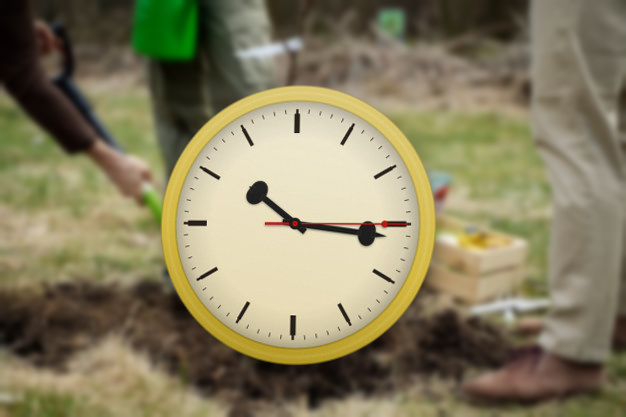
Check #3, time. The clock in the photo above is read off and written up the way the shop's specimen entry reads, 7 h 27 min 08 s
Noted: 10 h 16 min 15 s
